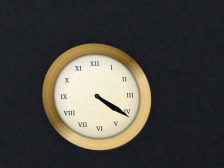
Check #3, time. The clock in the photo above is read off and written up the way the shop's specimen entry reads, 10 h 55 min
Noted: 4 h 21 min
